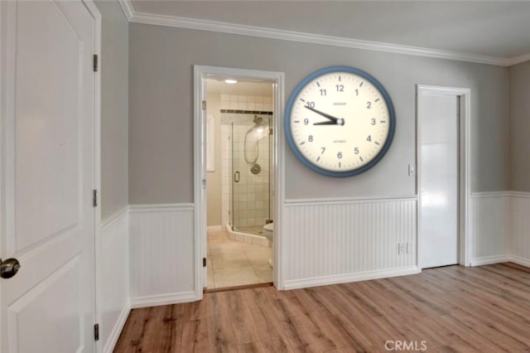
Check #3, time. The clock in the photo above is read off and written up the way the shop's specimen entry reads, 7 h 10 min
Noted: 8 h 49 min
